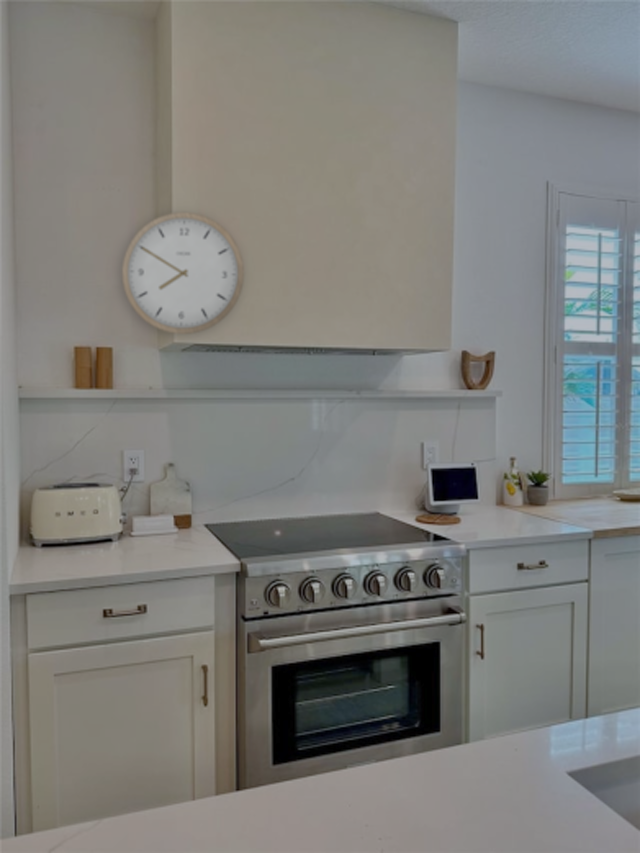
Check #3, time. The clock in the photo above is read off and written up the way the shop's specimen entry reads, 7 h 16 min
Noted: 7 h 50 min
